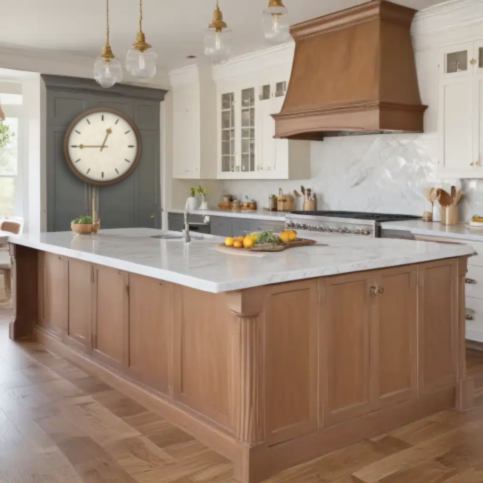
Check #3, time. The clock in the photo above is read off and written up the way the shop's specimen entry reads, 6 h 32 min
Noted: 12 h 45 min
